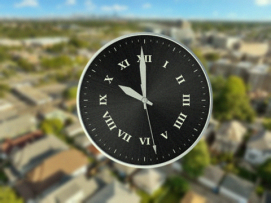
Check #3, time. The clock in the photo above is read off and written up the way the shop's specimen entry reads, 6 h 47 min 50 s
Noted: 9 h 59 min 28 s
